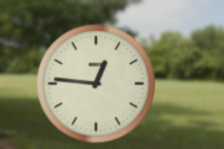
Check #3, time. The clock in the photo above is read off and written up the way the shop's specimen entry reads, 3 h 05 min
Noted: 12 h 46 min
